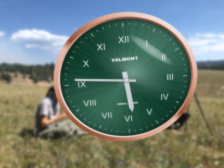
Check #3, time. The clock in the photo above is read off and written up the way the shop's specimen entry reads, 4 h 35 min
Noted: 5 h 46 min
